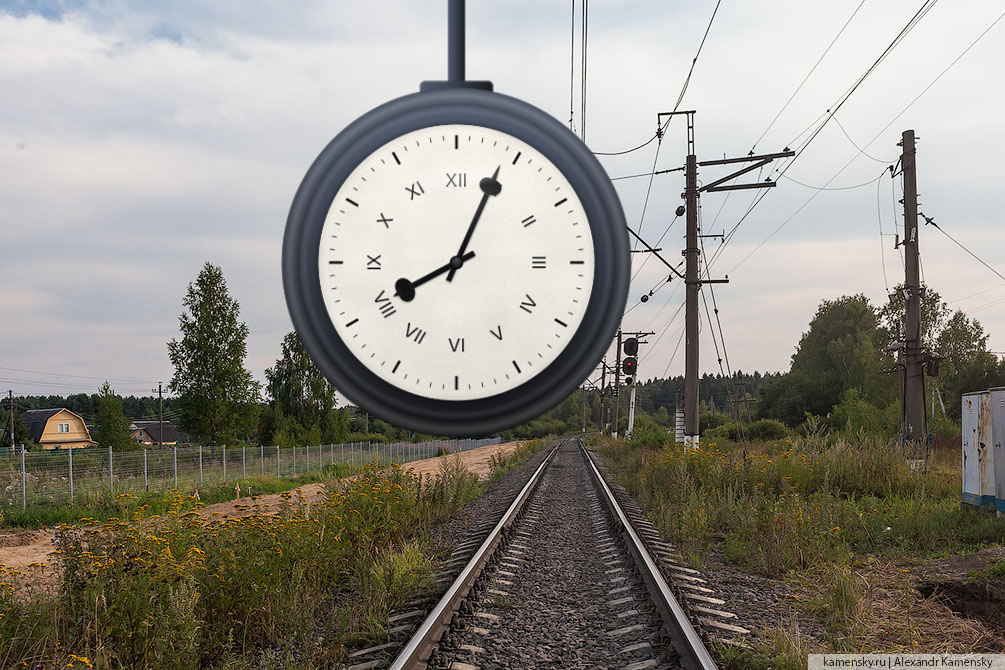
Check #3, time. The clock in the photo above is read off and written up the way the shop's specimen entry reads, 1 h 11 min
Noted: 8 h 04 min
